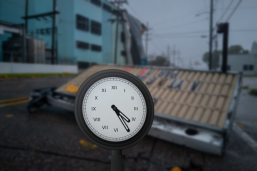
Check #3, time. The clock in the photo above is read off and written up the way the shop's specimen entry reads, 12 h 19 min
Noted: 4 h 25 min
